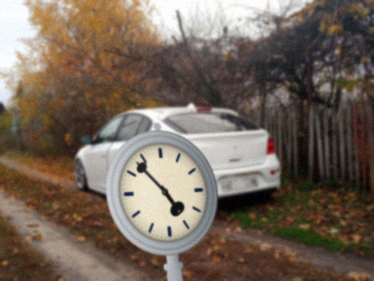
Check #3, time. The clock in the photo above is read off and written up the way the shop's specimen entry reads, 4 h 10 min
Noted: 4 h 53 min
